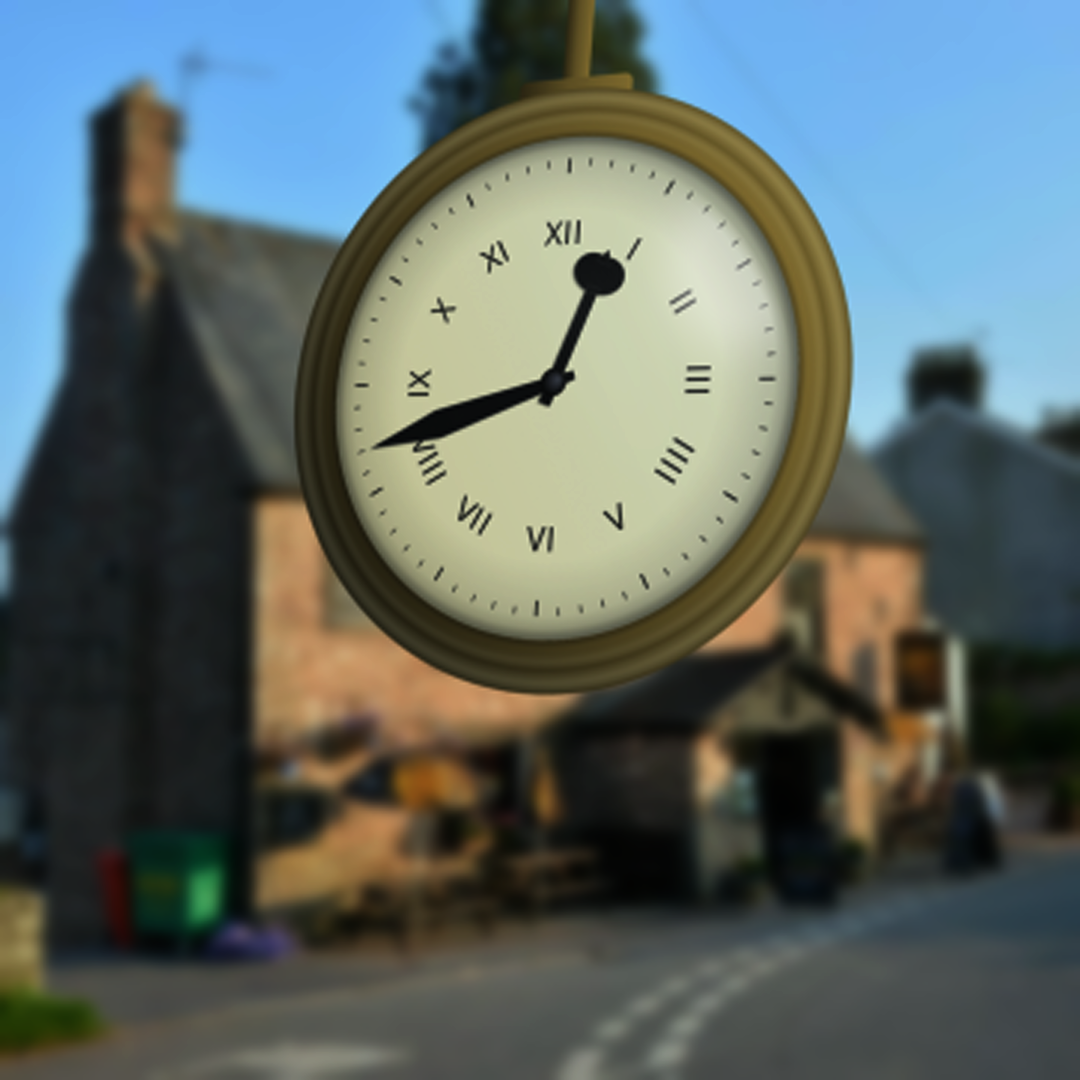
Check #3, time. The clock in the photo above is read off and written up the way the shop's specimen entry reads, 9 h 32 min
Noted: 12 h 42 min
